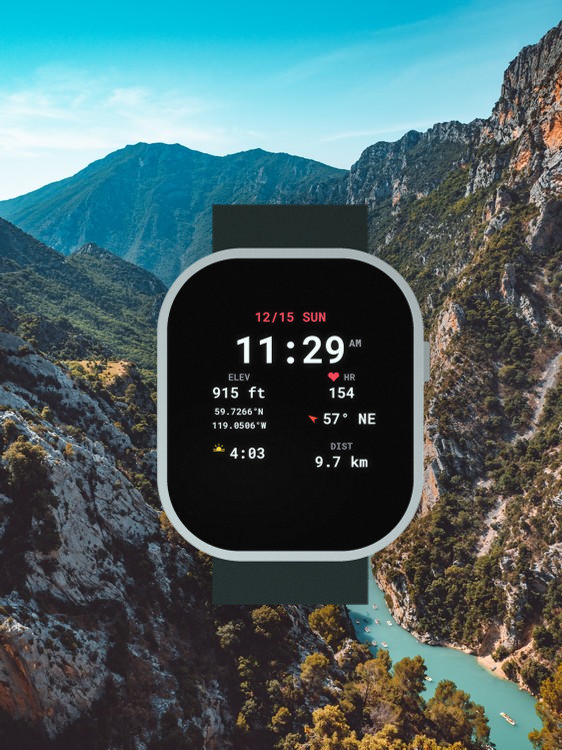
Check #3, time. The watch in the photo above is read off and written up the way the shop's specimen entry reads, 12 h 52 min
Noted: 11 h 29 min
